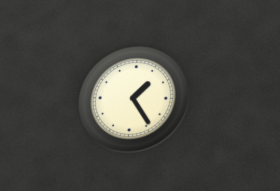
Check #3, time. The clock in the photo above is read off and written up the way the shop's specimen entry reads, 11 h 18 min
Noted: 1 h 24 min
